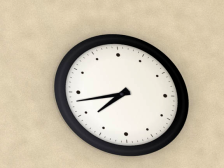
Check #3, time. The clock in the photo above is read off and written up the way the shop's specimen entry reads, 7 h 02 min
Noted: 7 h 43 min
